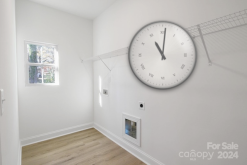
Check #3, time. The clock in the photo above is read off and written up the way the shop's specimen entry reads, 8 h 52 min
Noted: 11 h 01 min
